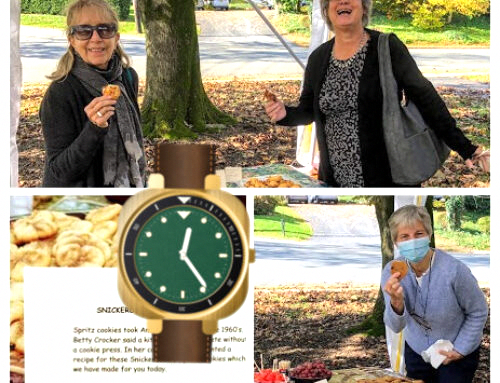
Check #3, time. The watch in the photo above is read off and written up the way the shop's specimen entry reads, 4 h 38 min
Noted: 12 h 24 min
